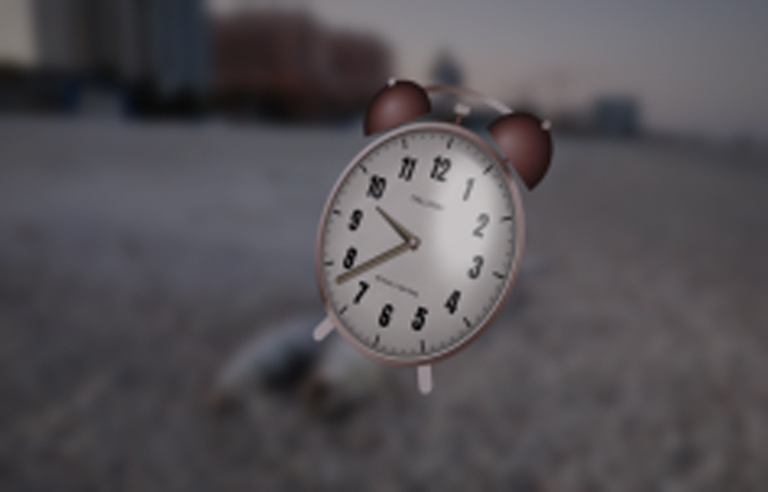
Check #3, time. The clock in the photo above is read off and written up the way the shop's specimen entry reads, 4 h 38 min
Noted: 9 h 38 min
